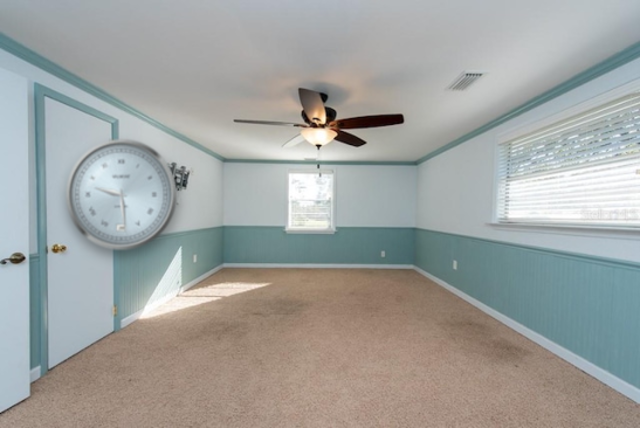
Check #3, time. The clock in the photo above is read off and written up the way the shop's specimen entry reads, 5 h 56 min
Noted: 9 h 29 min
